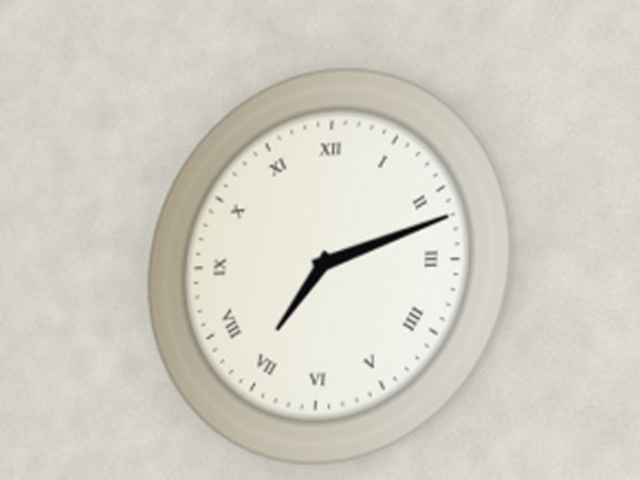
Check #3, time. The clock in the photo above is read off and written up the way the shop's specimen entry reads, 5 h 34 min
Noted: 7 h 12 min
